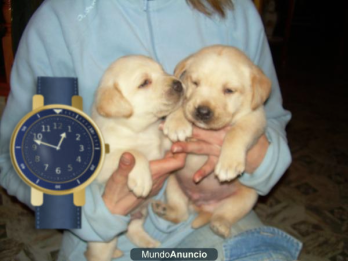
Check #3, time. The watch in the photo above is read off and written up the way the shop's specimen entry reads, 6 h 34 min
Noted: 12 h 48 min
